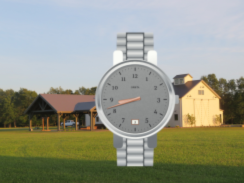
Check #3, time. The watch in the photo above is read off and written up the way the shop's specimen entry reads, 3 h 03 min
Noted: 8 h 42 min
